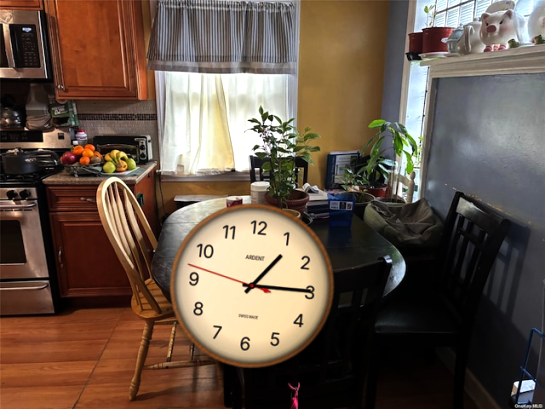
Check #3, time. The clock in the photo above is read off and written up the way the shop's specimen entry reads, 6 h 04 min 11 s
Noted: 1 h 14 min 47 s
